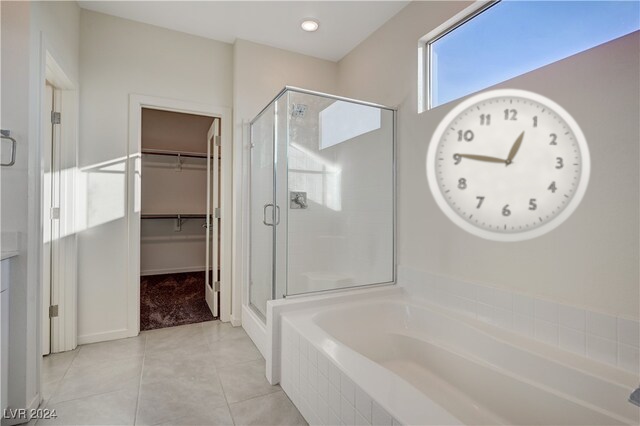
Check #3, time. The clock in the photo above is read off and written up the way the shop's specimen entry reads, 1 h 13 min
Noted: 12 h 46 min
